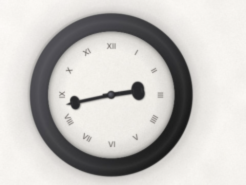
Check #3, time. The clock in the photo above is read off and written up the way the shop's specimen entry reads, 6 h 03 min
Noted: 2 h 43 min
